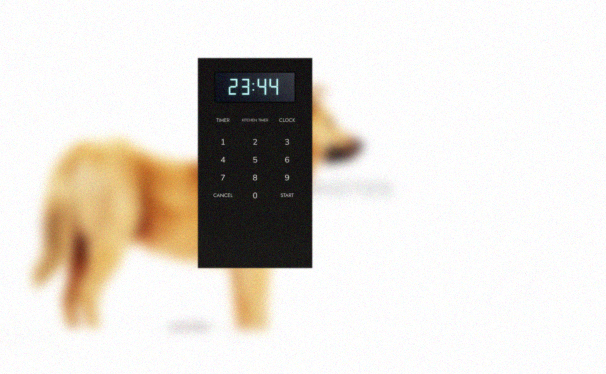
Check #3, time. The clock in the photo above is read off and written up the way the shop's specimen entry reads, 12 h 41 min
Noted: 23 h 44 min
